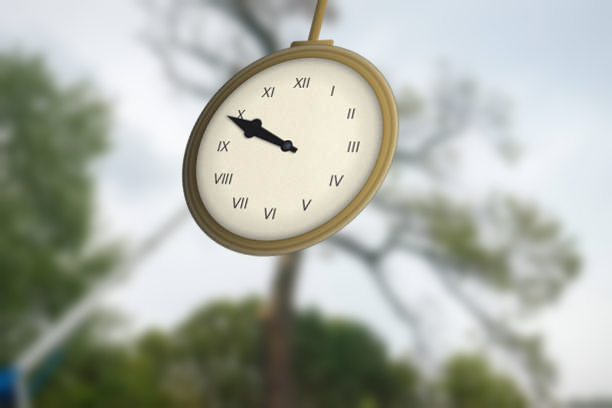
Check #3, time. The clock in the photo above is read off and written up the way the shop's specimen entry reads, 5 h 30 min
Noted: 9 h 49 min
